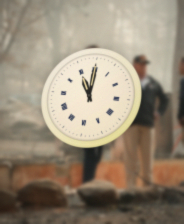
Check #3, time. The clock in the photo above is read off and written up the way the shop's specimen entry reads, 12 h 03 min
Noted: 11 h 00 min
